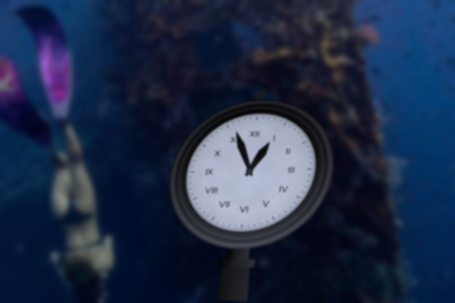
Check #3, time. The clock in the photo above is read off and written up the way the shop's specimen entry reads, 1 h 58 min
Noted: 12 h 56 min
